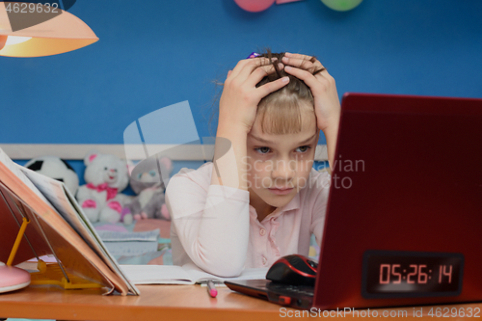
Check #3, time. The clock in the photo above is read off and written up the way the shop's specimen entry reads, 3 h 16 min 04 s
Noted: 5 h 26 min 14 s
